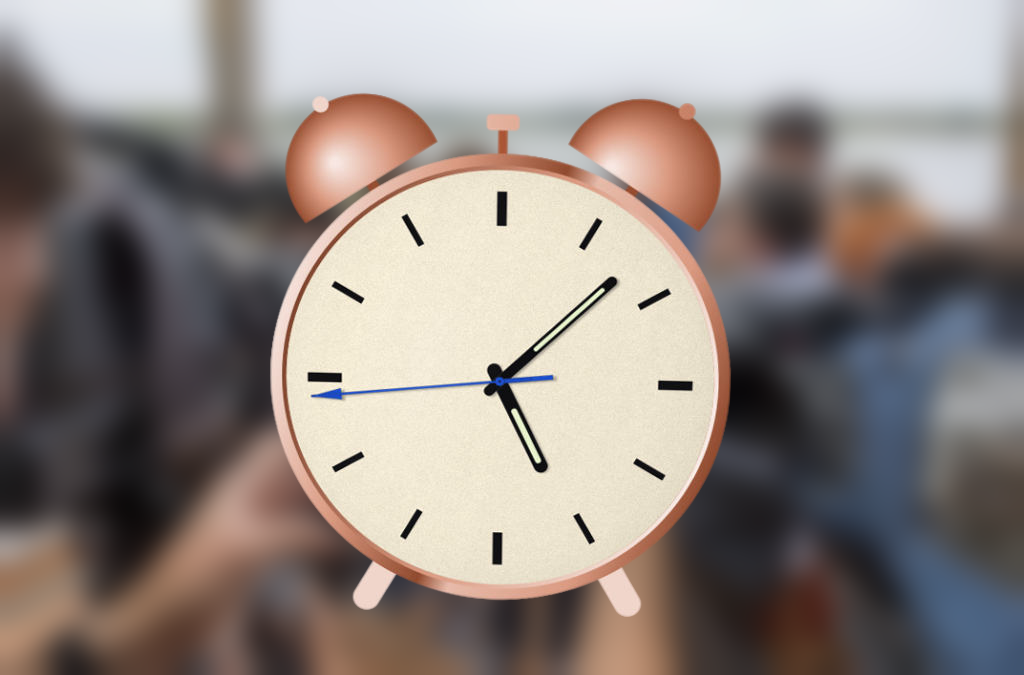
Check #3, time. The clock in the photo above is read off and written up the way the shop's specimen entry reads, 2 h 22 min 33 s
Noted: 5 h 07 min 44 s
